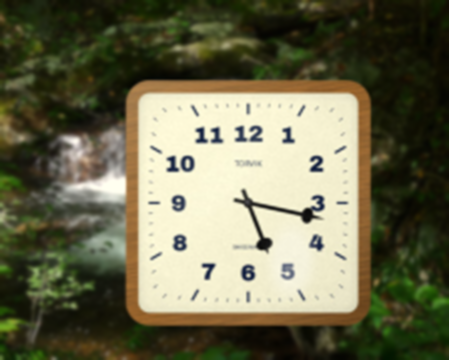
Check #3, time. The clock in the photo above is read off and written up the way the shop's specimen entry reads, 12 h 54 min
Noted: 5 h 17 min
